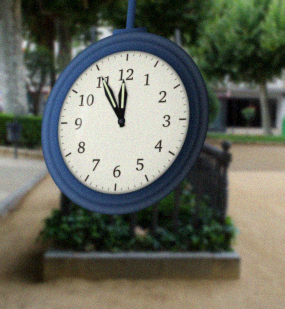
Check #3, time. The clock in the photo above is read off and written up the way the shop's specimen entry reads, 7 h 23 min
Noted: 11 h 55 min
